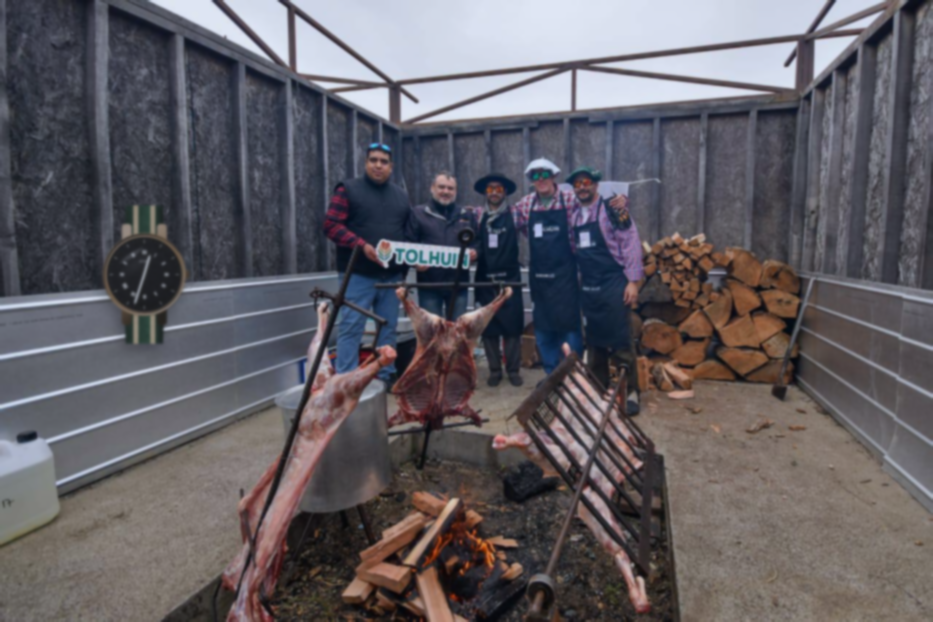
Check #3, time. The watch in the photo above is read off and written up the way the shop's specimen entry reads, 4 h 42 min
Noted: 12 h 33 min
